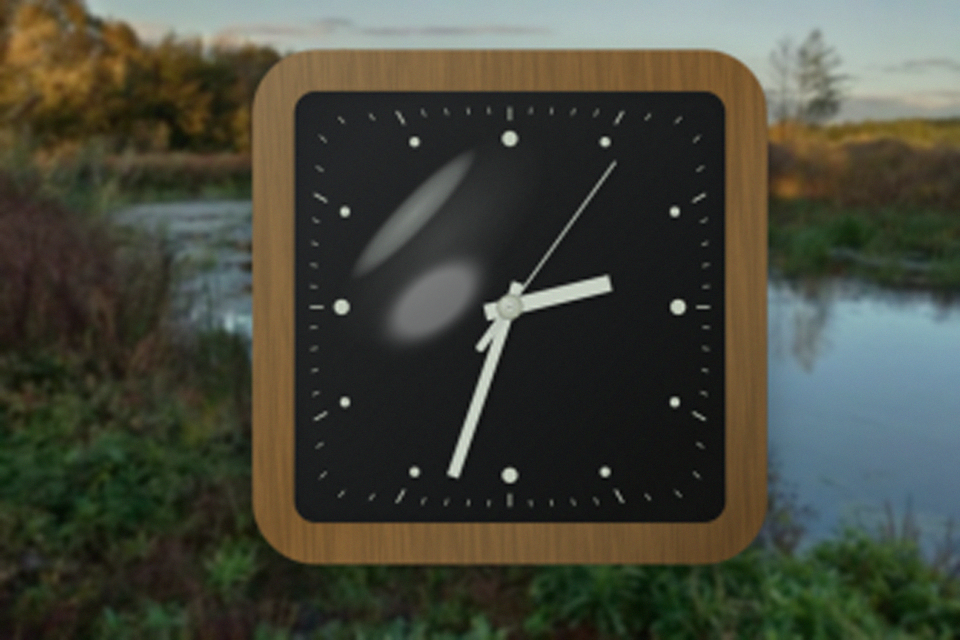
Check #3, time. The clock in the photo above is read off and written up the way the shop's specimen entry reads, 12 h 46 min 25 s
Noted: 2 h 33 min 06 s
